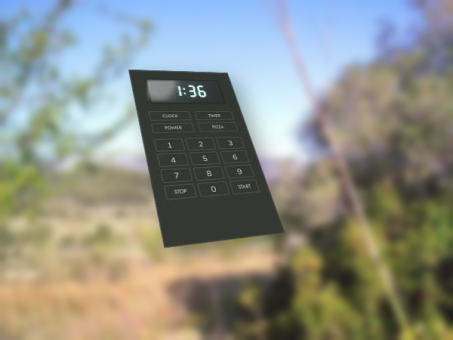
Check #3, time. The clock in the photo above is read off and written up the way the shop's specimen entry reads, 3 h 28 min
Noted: 1 h 36 min
